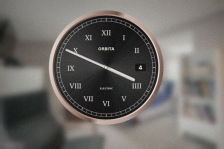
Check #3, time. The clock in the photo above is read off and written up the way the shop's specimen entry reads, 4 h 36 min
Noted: 3 h 49 min
